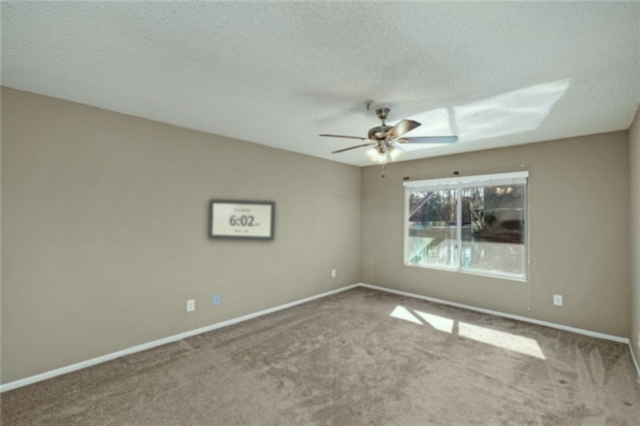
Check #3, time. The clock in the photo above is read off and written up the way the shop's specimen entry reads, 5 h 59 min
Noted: 6 h 02 min
